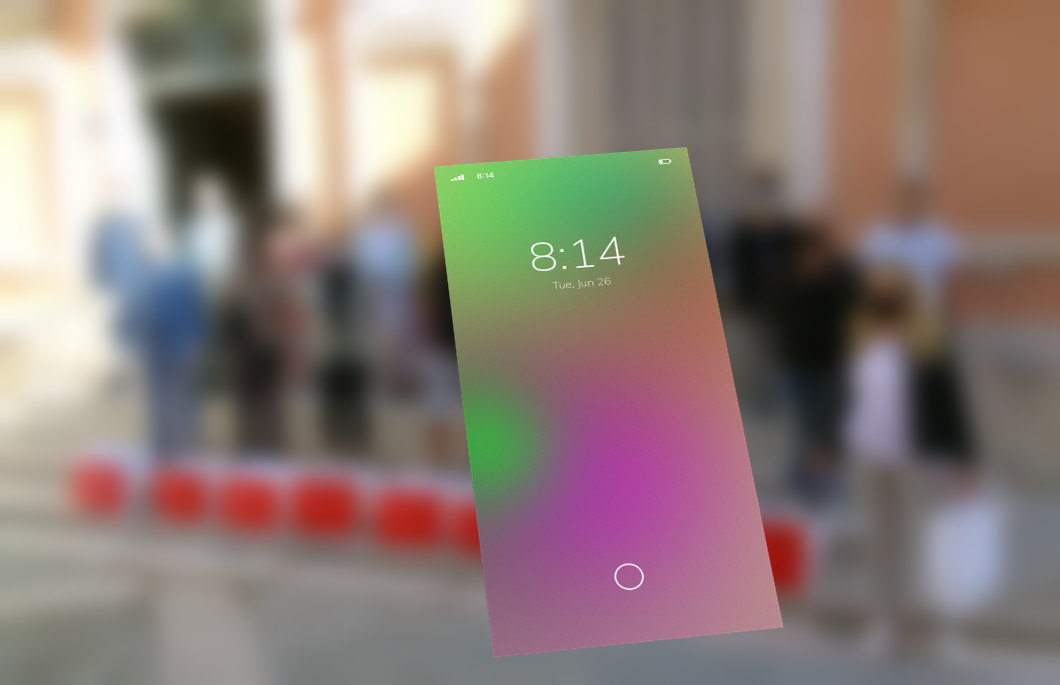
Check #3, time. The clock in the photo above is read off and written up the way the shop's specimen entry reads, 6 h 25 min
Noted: 8 h 14 min
